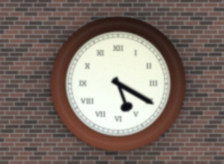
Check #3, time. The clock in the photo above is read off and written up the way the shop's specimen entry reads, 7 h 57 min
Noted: 5 h 20 min
